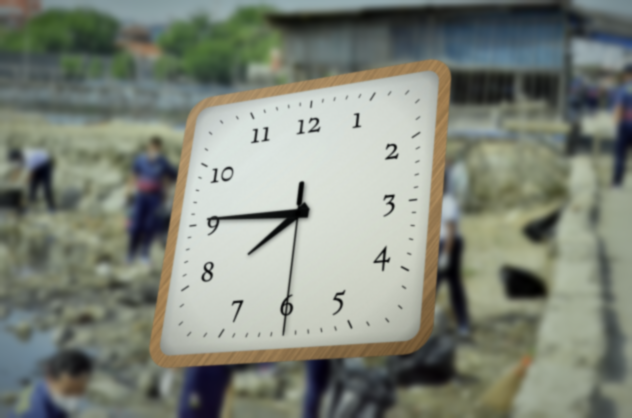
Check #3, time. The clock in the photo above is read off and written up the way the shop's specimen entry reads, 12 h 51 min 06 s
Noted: 7 h 45 min 30 s
